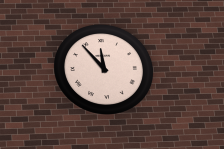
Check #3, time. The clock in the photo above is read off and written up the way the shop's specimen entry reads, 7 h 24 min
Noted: 11 h 54 min
